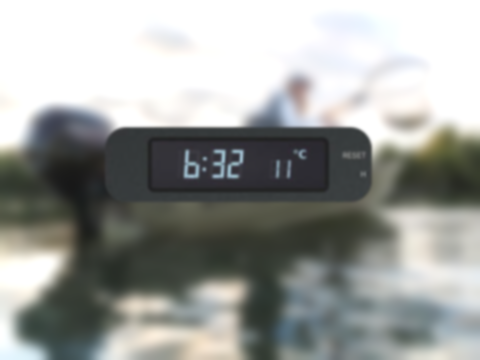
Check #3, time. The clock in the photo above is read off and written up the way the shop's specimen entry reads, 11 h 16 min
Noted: 6 h 32 min
